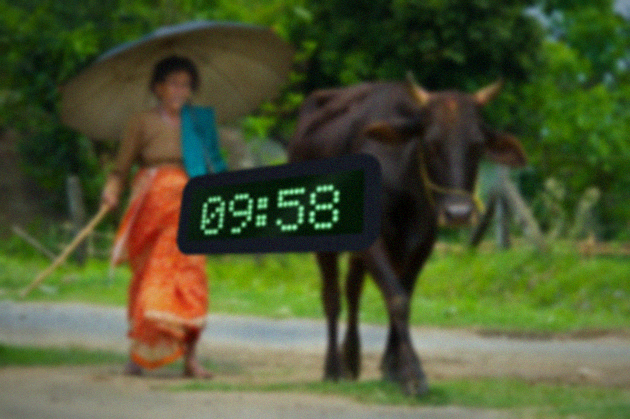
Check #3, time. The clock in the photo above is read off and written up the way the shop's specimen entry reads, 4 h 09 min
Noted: 9 h 58 min
